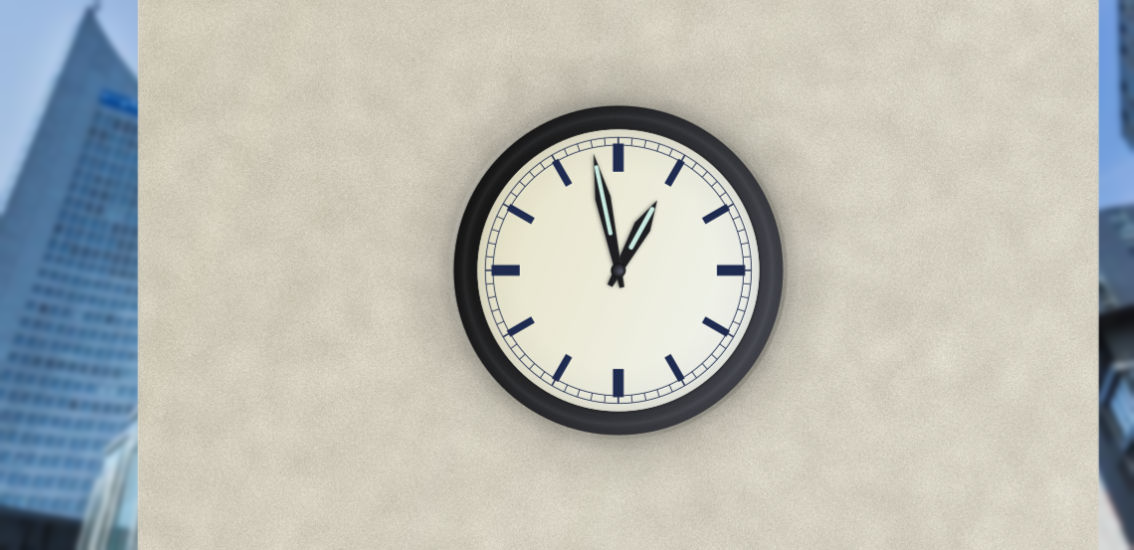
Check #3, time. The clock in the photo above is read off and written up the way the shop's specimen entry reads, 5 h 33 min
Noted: 12 h 58 min
